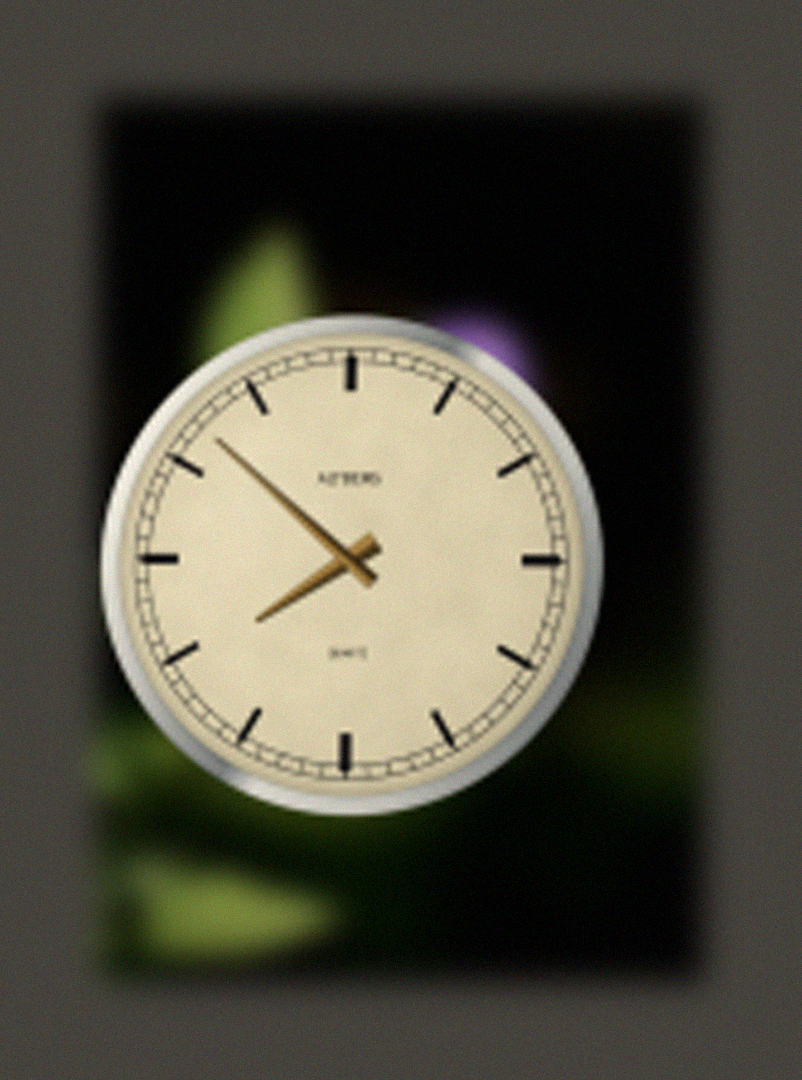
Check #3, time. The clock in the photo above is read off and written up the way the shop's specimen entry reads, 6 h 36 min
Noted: 7 h 52 min
